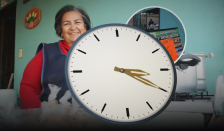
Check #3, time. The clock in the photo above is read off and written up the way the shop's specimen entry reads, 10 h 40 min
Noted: 3 h 20 min
